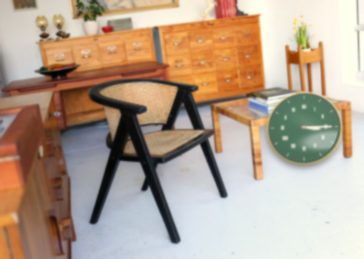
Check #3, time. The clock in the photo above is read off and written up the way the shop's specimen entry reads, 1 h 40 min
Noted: 3 h 15 min
